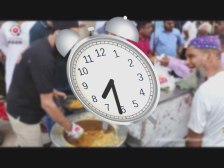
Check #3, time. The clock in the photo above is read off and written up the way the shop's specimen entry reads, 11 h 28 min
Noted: 7 h 31 min
